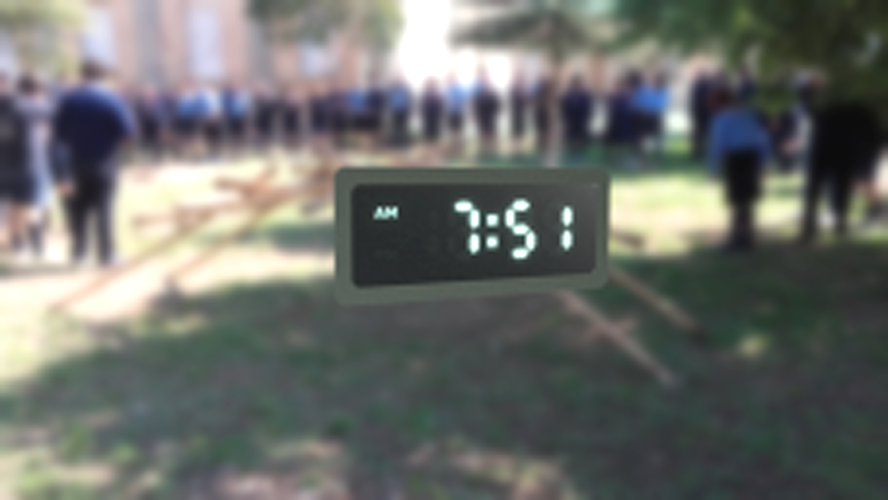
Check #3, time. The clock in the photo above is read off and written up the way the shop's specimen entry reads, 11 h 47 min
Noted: 7 h 51 min
